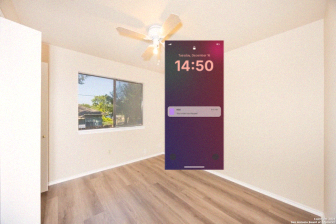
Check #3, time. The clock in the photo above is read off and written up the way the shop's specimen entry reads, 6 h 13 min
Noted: 14 h 50 min
